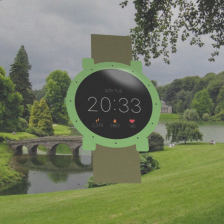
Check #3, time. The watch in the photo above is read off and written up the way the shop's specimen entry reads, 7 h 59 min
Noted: 20 h 33 min
